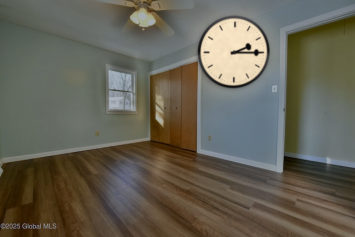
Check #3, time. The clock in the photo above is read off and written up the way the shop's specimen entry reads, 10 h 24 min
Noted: 2 h 15 min
